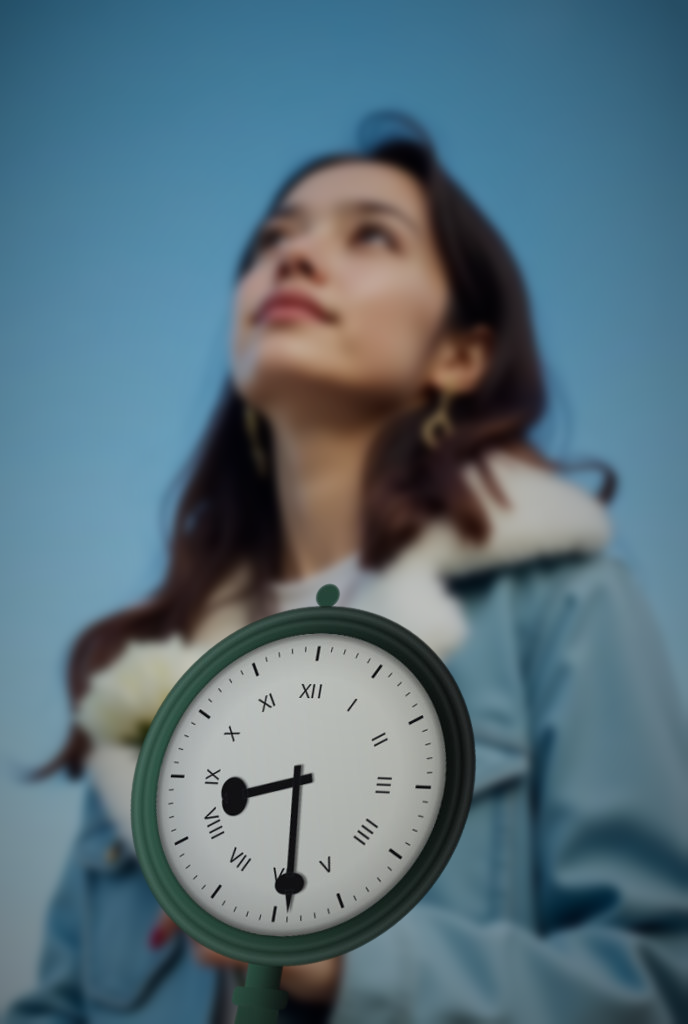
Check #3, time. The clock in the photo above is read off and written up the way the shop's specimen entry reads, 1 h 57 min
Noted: 8 h 29 min
